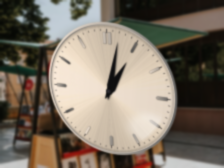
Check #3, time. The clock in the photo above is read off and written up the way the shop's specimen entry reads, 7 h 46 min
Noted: 1 h 02 min
